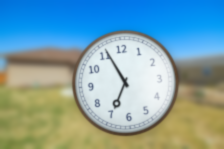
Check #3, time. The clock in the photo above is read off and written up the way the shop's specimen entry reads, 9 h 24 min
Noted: 6 h 56 min
